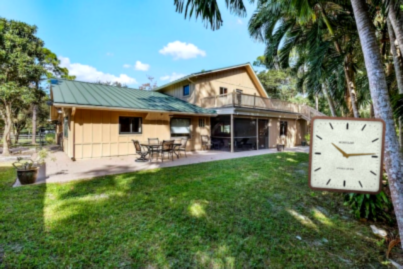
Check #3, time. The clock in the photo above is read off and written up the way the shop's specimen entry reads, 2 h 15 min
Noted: 10 h 14 min
